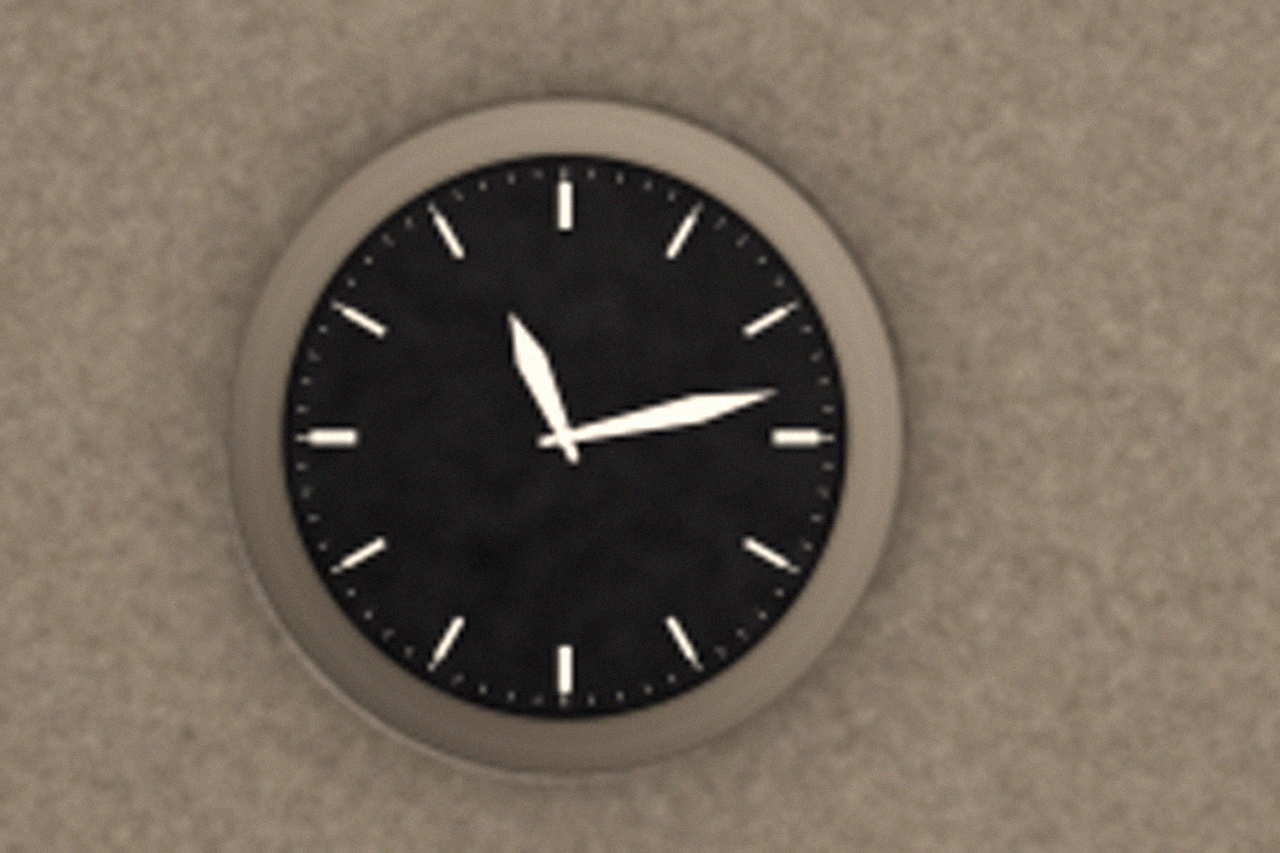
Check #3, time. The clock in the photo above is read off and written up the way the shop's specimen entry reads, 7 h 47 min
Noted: 11 h 13 min
